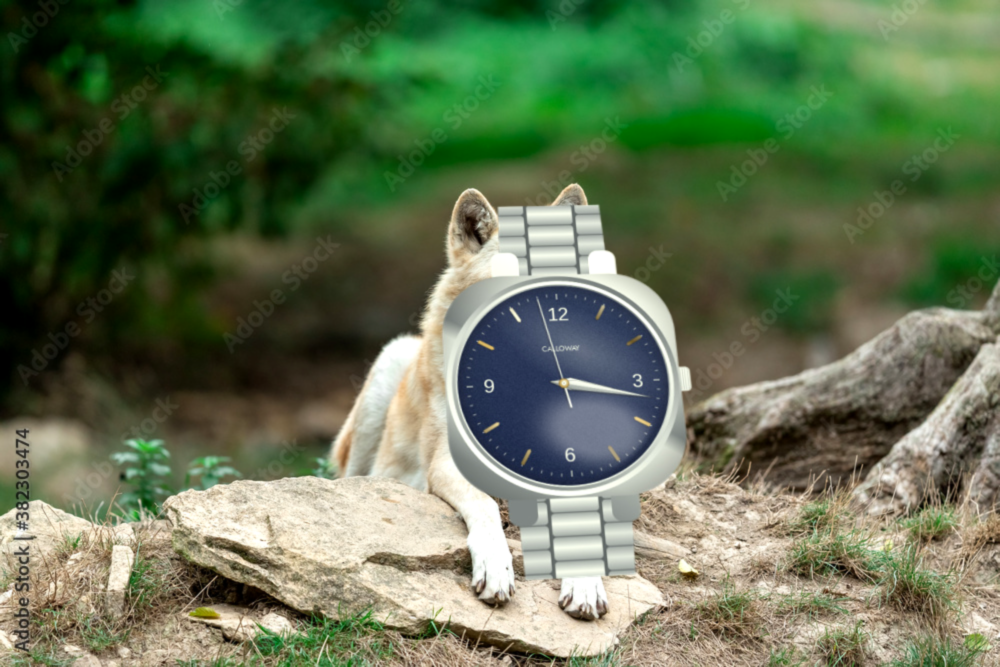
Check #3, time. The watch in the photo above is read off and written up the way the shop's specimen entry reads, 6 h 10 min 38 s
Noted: 3 h 16 min 58 s
